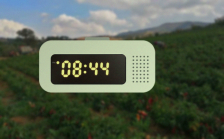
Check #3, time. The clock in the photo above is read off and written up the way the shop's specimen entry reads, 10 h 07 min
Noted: 8 h 44 min
